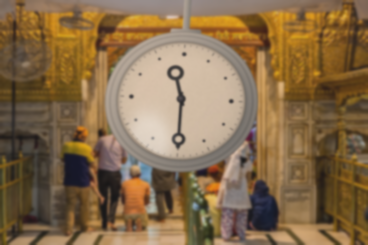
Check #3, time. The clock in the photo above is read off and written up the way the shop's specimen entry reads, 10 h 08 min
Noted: 11 h 30 min
